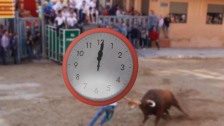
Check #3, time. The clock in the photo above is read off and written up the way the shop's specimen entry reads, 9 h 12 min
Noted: 12 h 01 min
